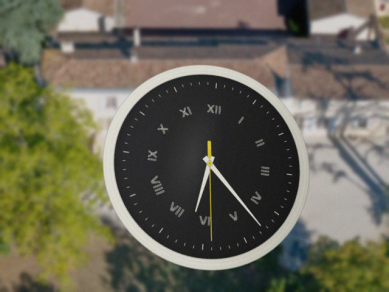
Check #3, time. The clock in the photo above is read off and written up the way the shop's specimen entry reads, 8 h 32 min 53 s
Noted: 6 h 22 min 29 s
